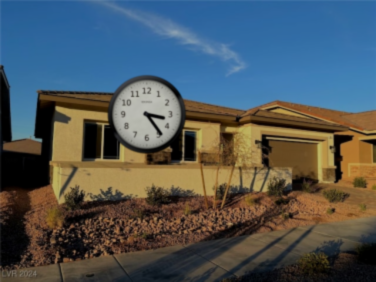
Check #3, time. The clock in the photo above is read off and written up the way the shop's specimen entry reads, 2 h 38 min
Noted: 3 h 24 min
